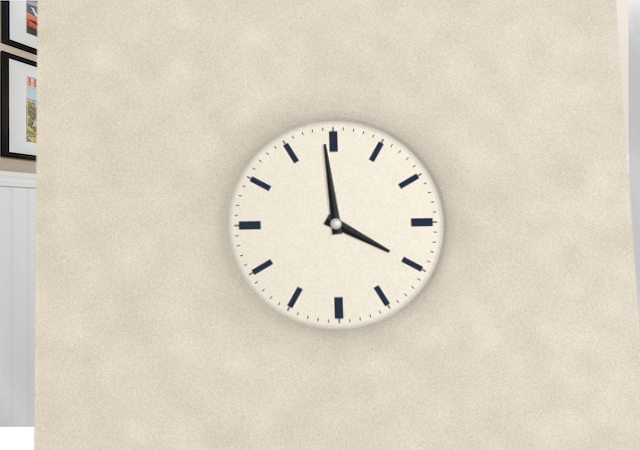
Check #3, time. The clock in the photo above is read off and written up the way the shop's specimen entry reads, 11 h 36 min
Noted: 3 h 59 min
